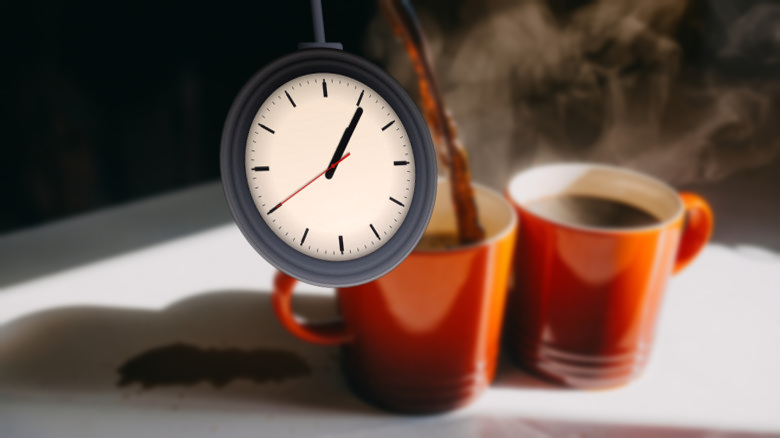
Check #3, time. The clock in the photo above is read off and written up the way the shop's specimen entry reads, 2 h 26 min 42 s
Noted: 1 h 05 min 40 s
